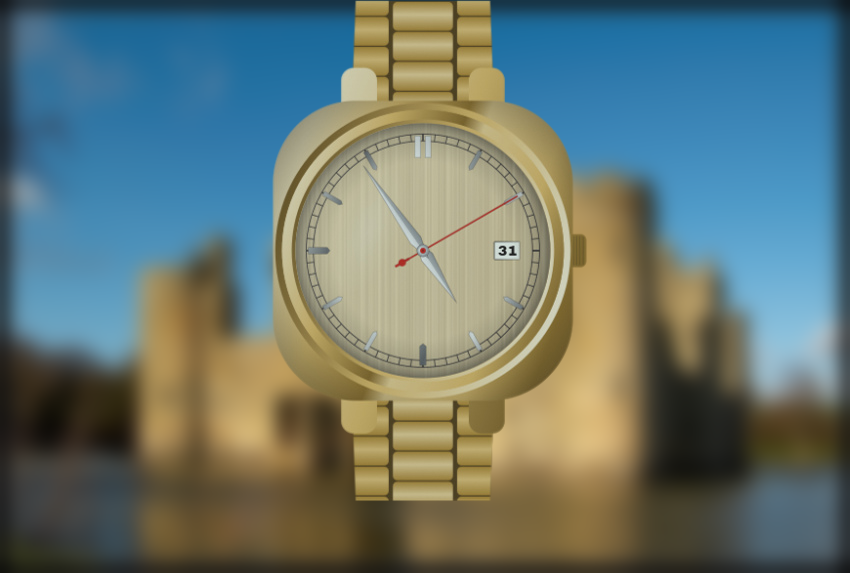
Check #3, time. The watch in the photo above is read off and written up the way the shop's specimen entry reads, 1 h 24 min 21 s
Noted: 4 h 54 min 10 s
